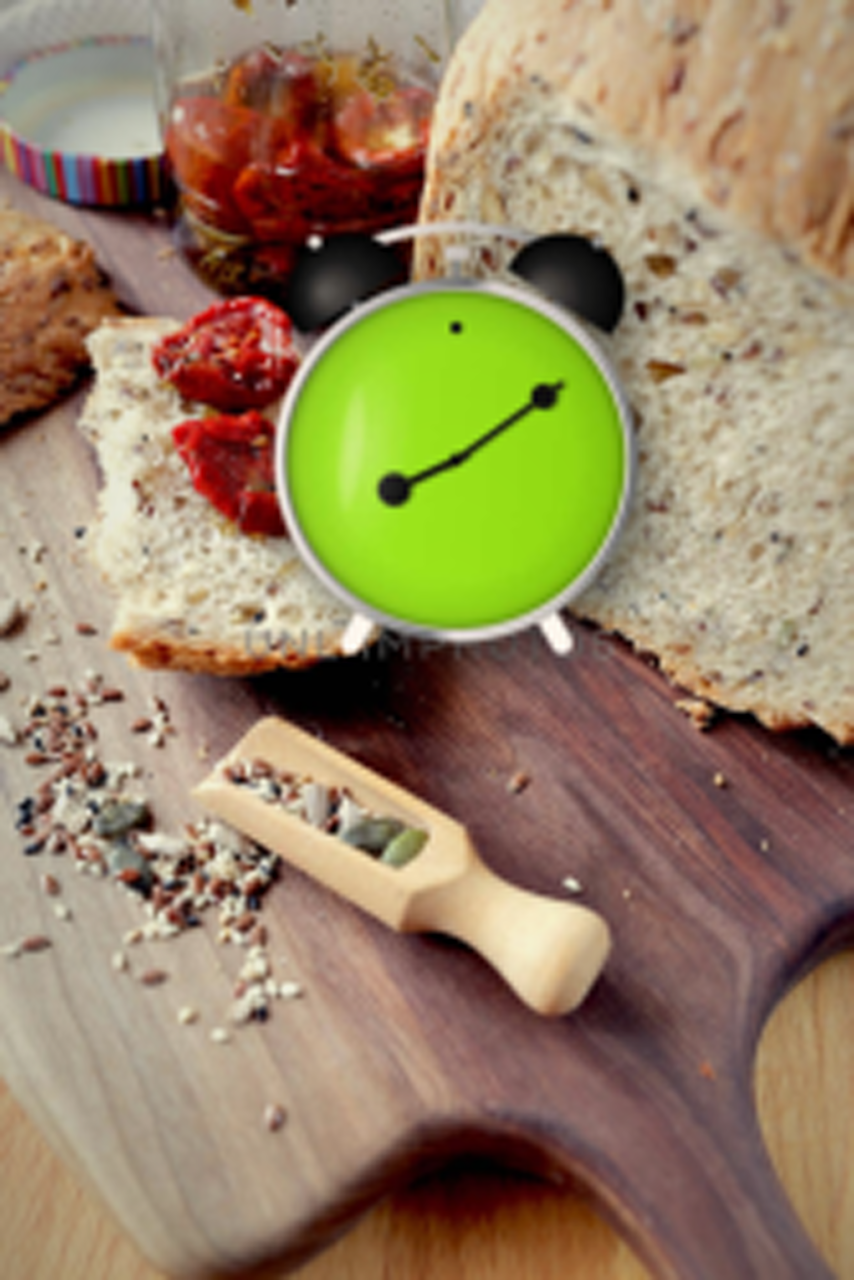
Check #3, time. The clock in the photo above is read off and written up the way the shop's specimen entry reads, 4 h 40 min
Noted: 8 h 09 min
